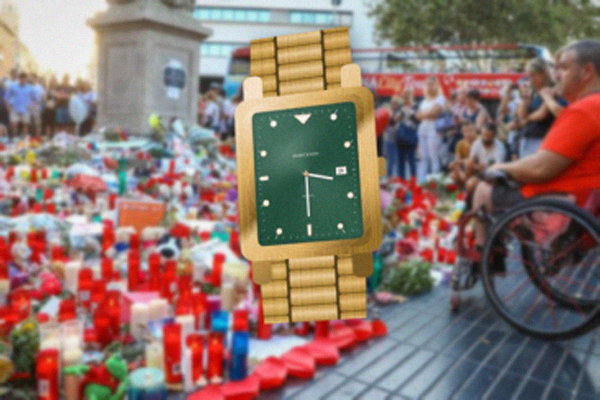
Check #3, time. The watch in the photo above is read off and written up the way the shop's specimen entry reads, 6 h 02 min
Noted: 3 h 30 min
